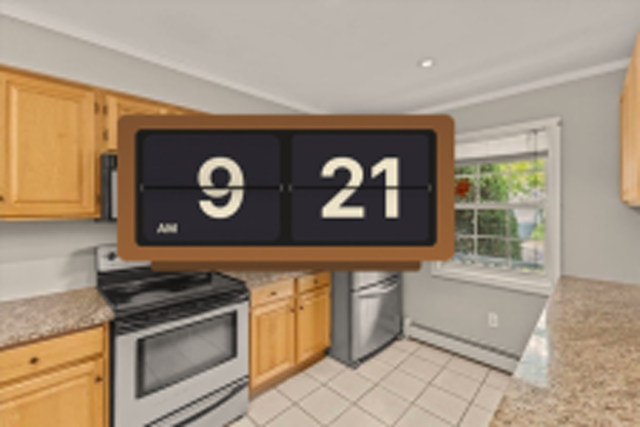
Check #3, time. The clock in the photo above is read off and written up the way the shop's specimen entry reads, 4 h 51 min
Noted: 9 h 21 min
